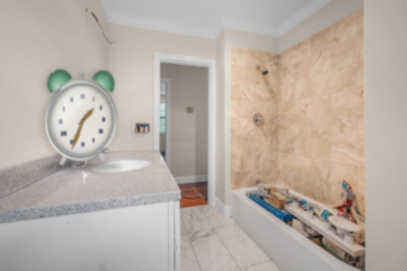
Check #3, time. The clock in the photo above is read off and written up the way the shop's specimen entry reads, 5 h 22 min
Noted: 1 h 34 min
